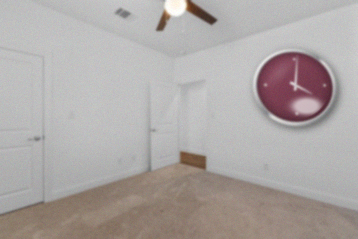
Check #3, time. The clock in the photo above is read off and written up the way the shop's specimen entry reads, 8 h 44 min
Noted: 4 h 01 min
